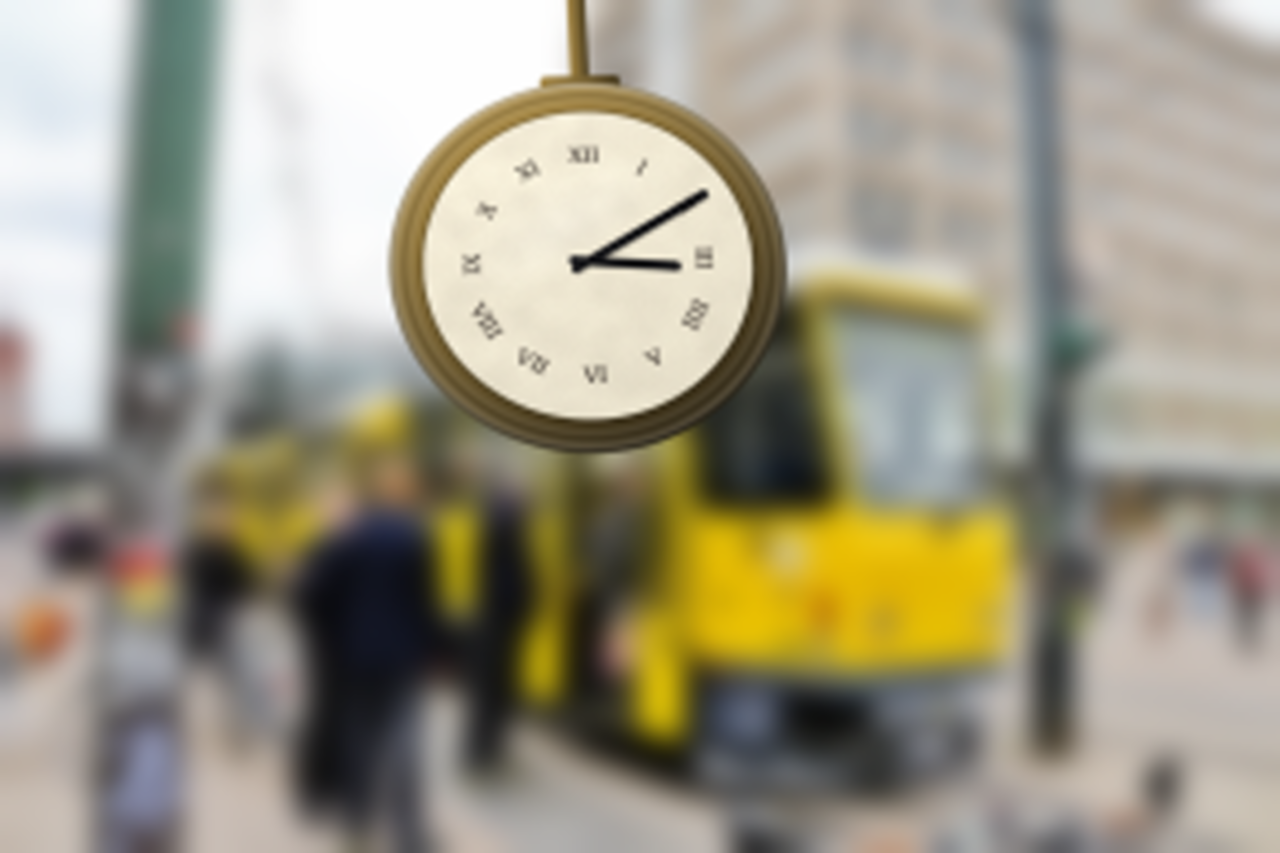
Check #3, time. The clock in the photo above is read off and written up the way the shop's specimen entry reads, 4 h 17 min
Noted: 3 h 10 min
